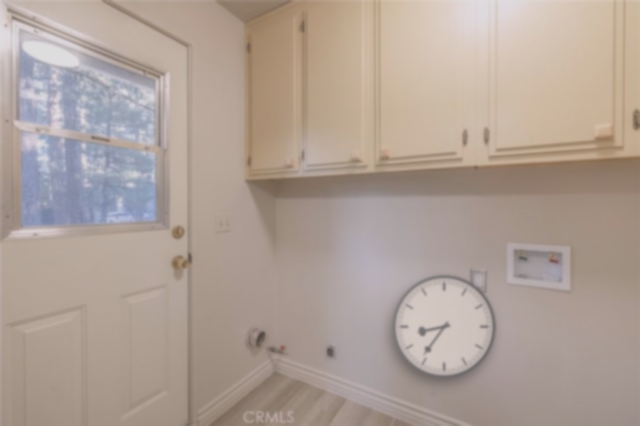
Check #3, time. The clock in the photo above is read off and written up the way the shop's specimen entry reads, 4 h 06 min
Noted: 8 h 36 min
